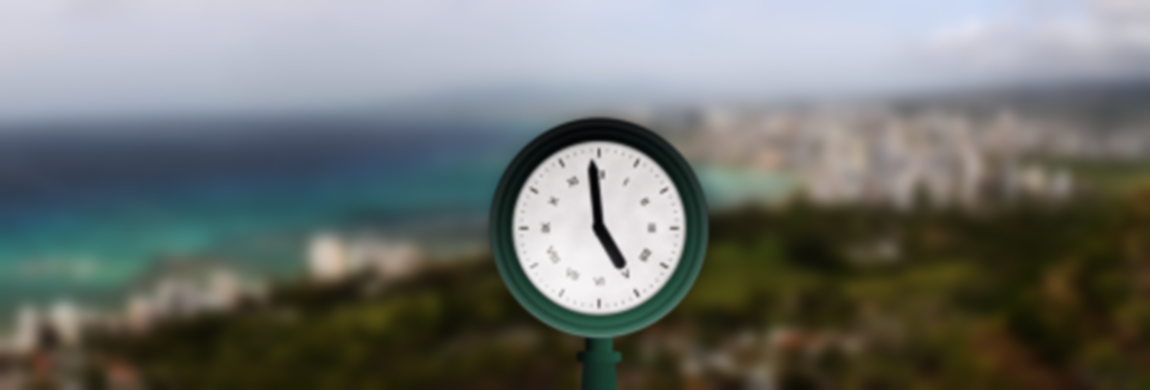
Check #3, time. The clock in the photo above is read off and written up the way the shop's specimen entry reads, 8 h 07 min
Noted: 4 h 59 min
